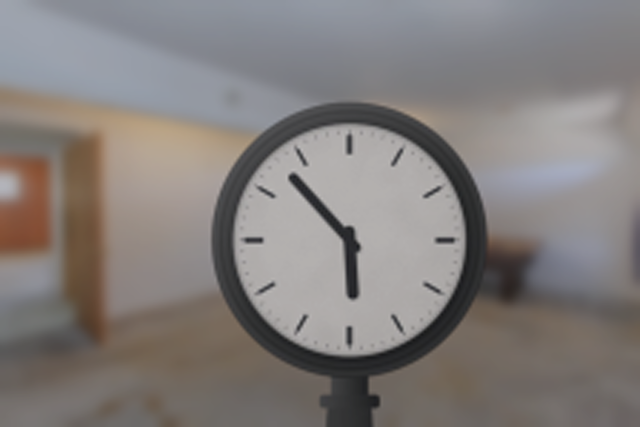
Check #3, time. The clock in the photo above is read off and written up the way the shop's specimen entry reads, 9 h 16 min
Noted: 5 h 53 min
